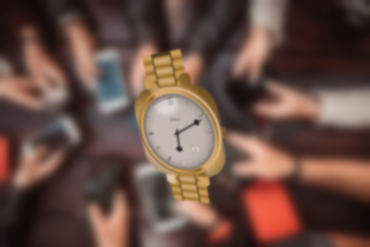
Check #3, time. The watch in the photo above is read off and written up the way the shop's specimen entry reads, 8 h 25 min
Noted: 6 h 11 min
